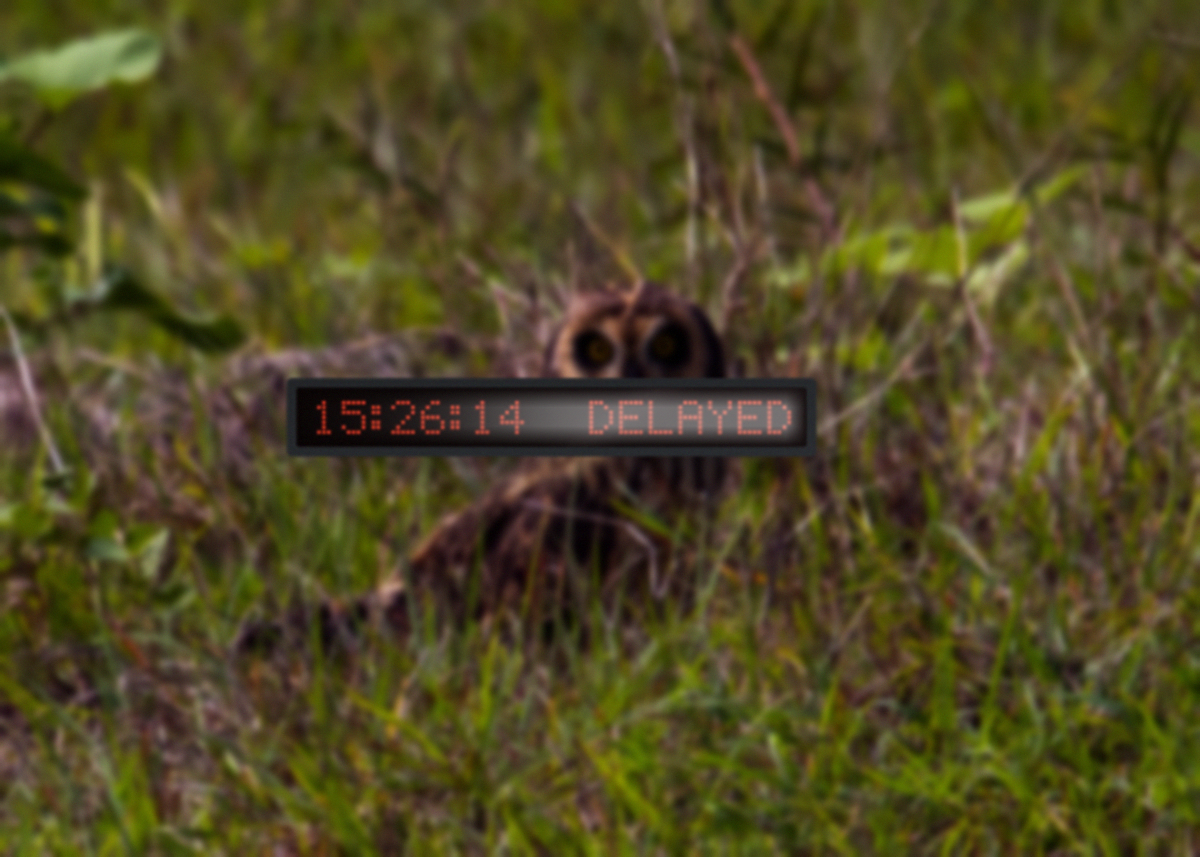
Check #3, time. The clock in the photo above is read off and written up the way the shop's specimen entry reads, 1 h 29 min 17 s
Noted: 15 h 26 min 14 s
